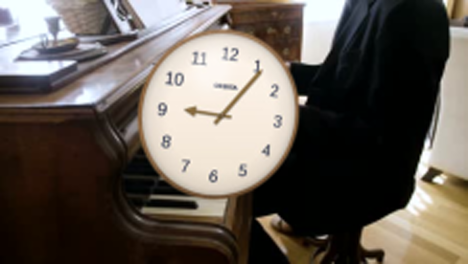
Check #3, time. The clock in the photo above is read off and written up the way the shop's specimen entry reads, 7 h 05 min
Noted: 9 h 06 min
